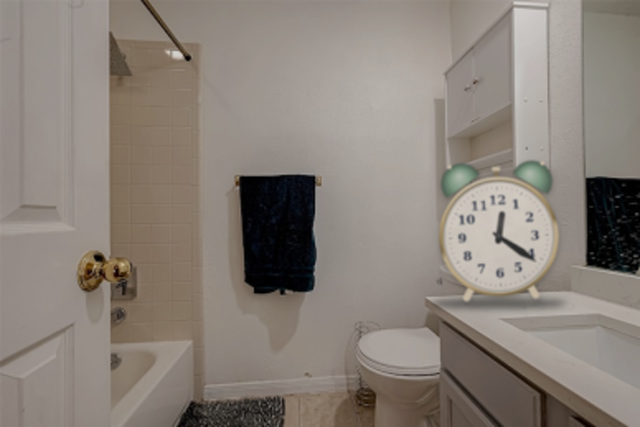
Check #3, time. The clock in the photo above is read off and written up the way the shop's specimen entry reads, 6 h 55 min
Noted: 12 h 21 min
